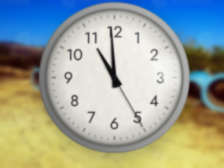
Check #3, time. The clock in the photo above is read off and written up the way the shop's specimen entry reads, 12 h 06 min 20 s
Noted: 10 h 59 min 25 s
